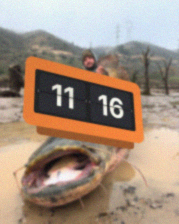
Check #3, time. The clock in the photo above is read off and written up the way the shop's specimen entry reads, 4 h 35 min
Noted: 11 h 16 min
